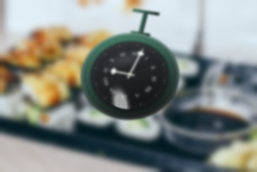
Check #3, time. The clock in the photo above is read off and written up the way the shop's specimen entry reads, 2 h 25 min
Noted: 9 h 02 min
